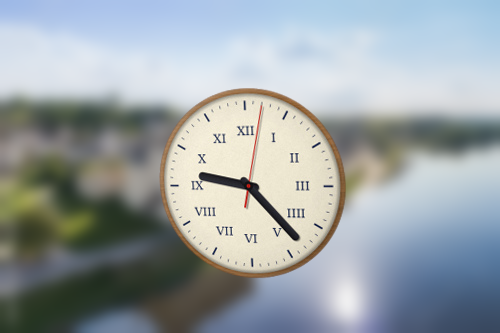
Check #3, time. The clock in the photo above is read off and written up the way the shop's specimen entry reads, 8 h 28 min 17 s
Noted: 9 h 23 min 02 s
